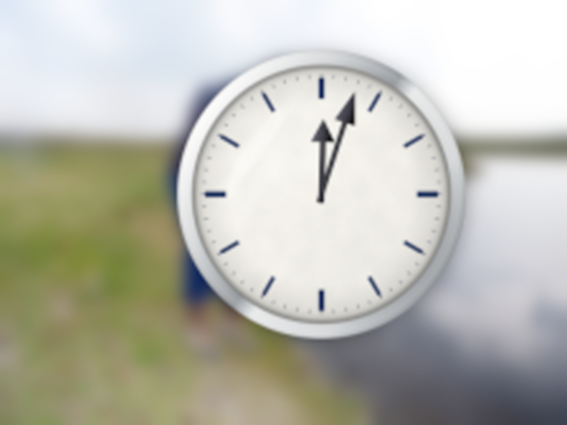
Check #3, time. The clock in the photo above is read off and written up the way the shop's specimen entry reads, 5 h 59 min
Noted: 12 h 03 min
